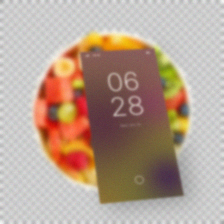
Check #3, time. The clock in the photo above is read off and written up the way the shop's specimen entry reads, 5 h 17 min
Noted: 6 h 28 min
